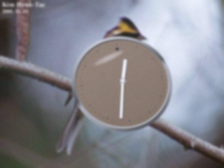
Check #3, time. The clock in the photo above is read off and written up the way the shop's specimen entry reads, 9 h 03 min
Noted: 12 h 32 min
